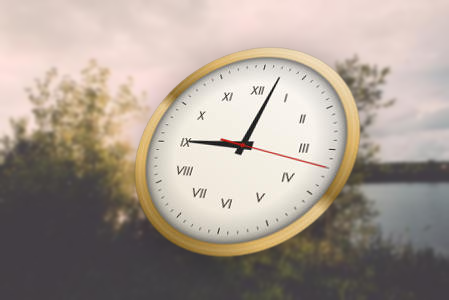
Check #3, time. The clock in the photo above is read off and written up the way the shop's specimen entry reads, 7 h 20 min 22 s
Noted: 9 h 02 min 17 s
